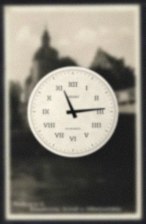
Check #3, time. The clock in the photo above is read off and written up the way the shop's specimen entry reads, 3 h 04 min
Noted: 11 h 14 min
